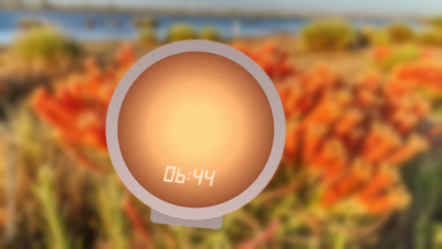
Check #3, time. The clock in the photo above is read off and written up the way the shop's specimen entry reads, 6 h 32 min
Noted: 6 h 44 min
